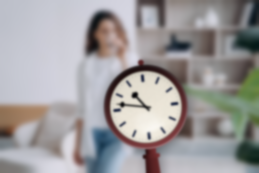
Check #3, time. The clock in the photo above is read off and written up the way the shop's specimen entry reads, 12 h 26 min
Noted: 10 h 47 min
